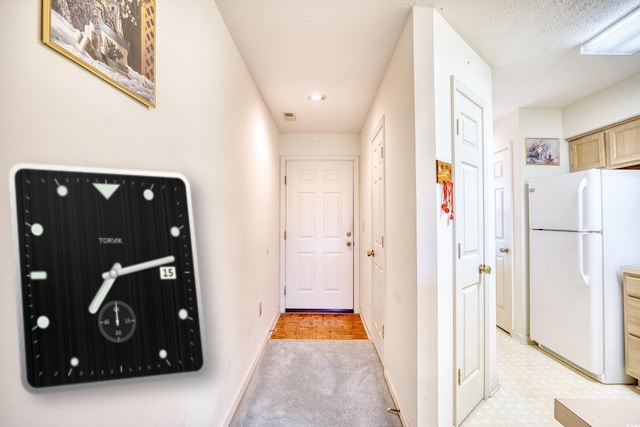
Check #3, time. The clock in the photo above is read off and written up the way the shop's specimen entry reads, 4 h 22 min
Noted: 7 h 13 min
